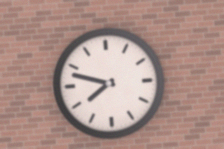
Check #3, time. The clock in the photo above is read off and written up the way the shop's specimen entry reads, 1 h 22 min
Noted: 7 h 48 min
